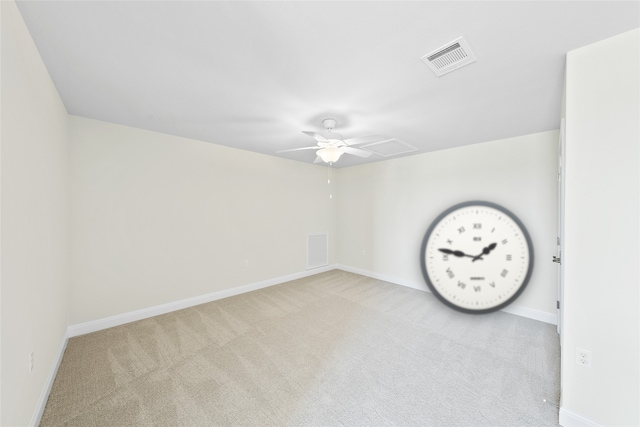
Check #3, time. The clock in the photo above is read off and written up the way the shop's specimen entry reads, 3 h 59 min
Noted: 1 h 47 min
